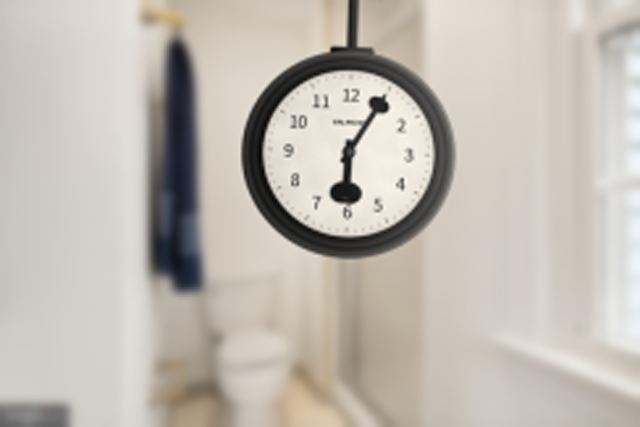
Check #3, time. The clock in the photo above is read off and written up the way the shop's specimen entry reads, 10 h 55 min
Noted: 6 h 05 min
